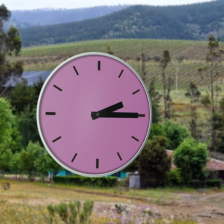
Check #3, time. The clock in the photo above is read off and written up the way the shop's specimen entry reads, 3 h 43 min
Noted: 2 h 15 min
